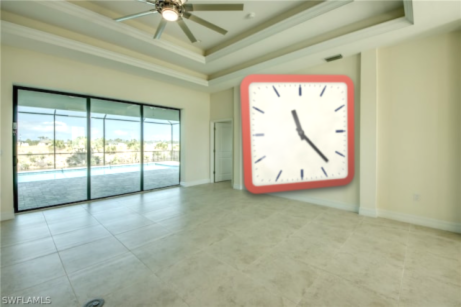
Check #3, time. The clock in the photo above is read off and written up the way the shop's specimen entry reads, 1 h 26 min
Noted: 11 h 23 min
